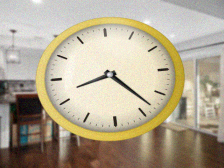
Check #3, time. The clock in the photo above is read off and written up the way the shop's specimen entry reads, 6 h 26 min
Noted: 8 h 23 min
